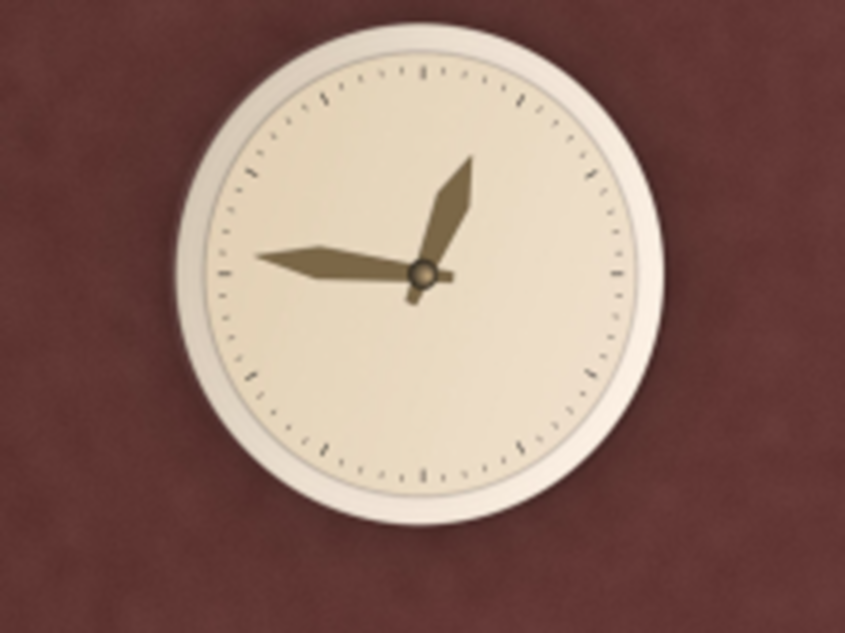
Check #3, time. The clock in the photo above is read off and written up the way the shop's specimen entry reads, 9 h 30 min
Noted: 12 h 46 min
